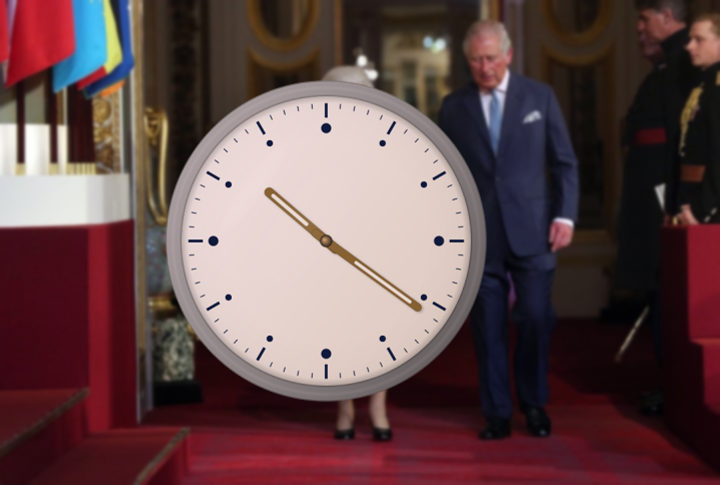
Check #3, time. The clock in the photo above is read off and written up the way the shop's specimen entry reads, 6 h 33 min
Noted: 10 h 21 min
